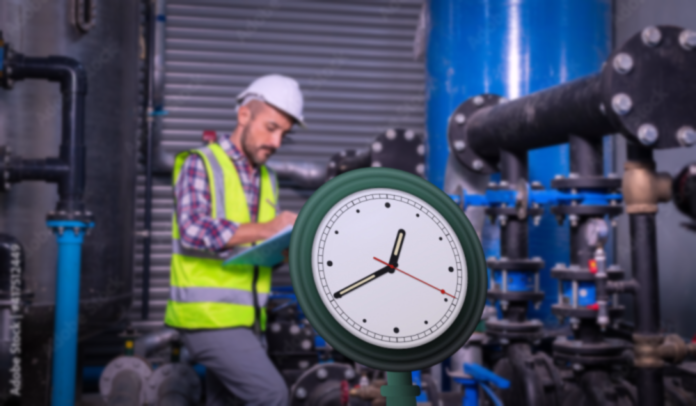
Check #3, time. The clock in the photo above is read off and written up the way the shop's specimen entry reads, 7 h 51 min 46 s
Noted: 12 h 40 min 19 s
